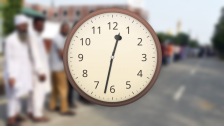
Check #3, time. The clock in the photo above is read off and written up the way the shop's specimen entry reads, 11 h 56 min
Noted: 12 h 32 min
